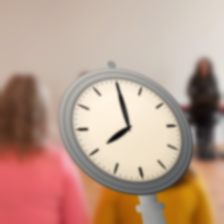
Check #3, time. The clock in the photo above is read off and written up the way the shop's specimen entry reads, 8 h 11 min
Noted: 8 h 00 min
